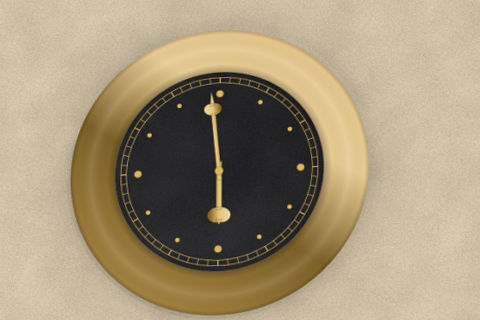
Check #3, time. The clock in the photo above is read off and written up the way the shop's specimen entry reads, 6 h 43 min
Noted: 5 h 59 min
